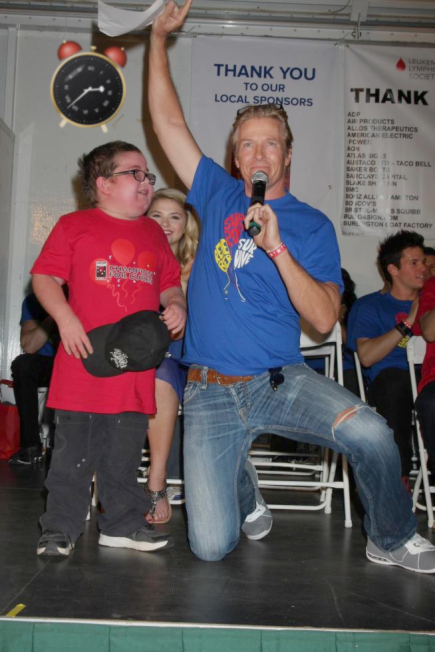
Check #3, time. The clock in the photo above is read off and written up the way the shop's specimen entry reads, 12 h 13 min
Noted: 2 h 37 min
